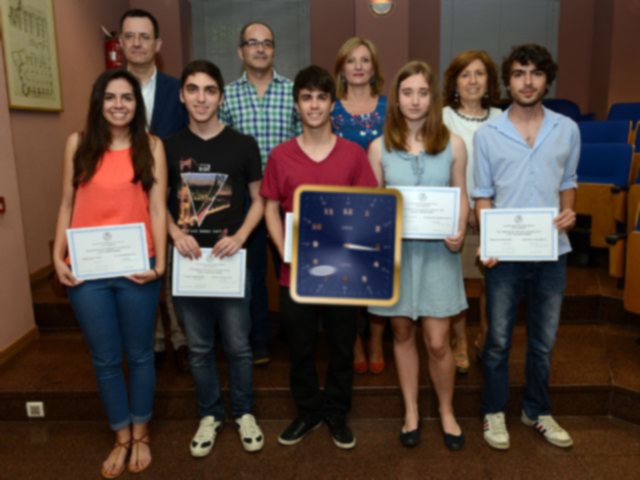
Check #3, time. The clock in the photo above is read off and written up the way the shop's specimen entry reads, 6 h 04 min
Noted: 3 h 16 min
